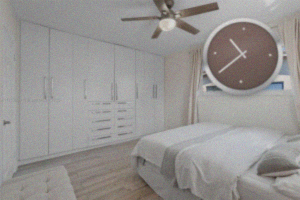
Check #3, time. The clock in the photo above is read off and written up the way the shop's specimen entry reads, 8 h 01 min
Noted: 10 h 38 min
